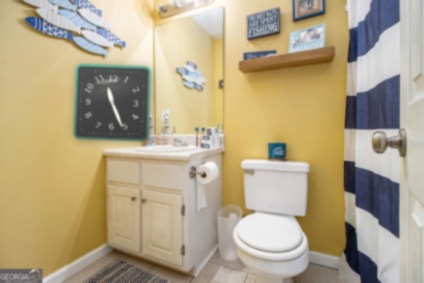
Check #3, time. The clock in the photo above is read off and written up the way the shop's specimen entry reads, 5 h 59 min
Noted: 11 h 26 min
